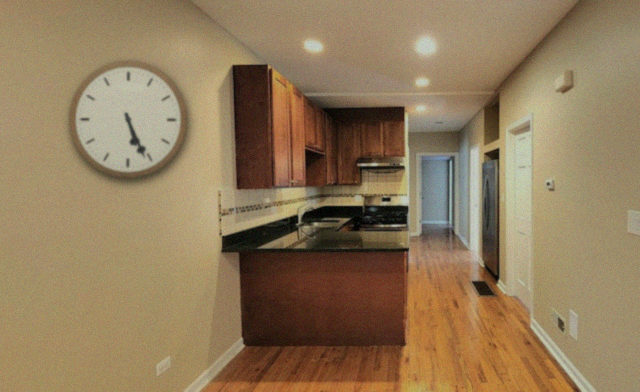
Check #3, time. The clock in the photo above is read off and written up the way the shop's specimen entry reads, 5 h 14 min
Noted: 5 h 26 min
